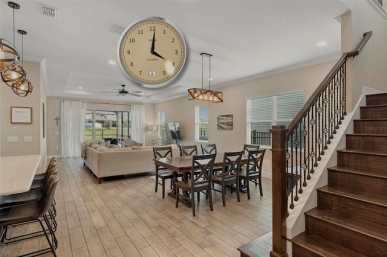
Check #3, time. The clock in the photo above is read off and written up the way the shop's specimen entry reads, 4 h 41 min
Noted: 4 h 01 min
